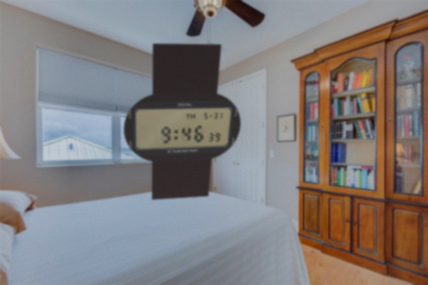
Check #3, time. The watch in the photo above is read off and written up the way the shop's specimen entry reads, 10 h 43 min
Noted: 9 h 46 min
